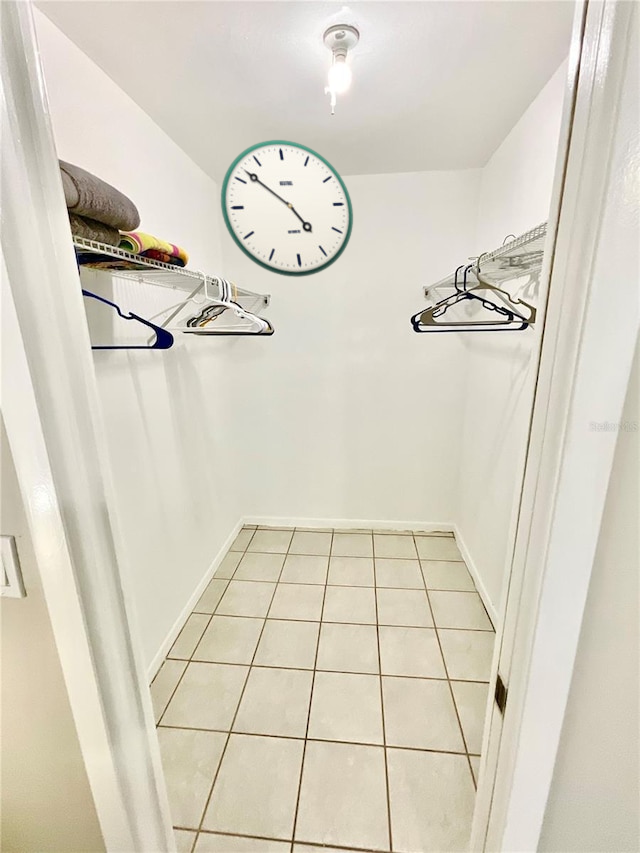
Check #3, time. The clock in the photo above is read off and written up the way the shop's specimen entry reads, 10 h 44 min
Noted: 4 h 52 min
